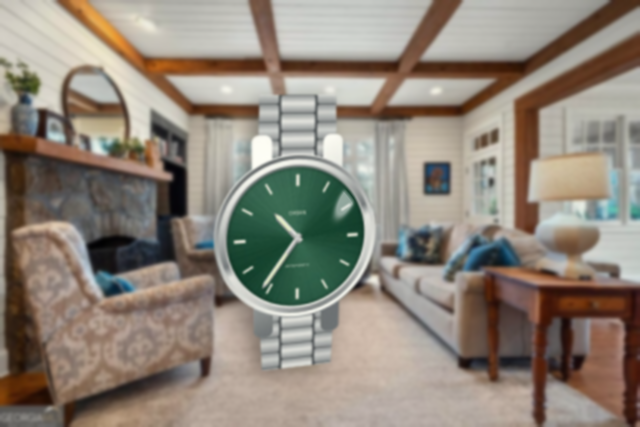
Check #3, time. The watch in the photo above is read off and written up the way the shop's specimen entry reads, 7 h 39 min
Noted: 10 h 36 min
